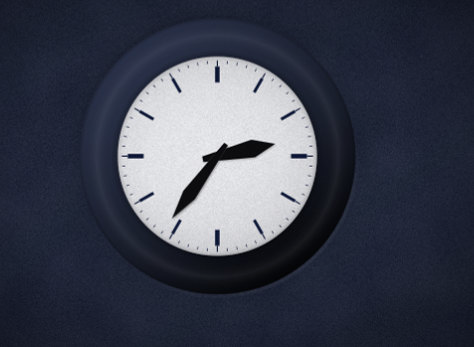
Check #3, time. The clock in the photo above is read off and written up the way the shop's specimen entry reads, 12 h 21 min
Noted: 2 h 36 min
